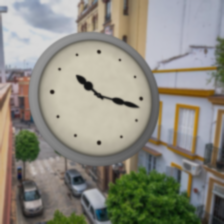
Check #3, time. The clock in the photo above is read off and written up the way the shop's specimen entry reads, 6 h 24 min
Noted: 10 h 17 min
